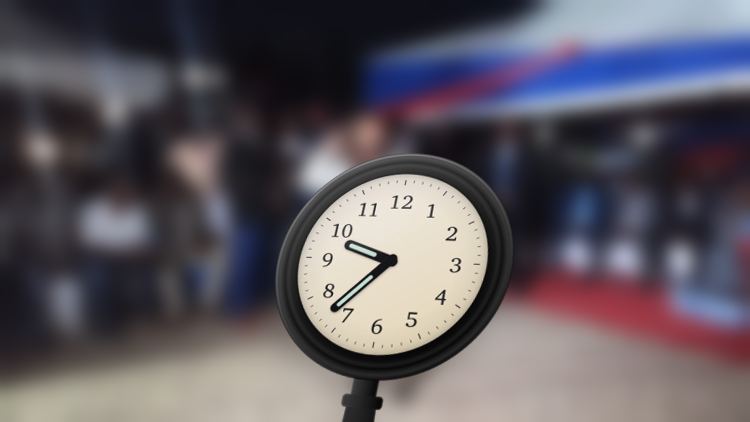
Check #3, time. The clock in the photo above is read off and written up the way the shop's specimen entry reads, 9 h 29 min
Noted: 9 h 37 min
